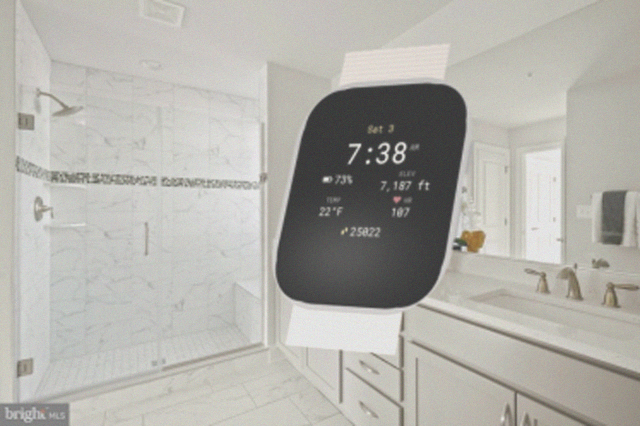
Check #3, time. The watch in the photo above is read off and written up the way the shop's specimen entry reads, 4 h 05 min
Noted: 7 h 38 min
